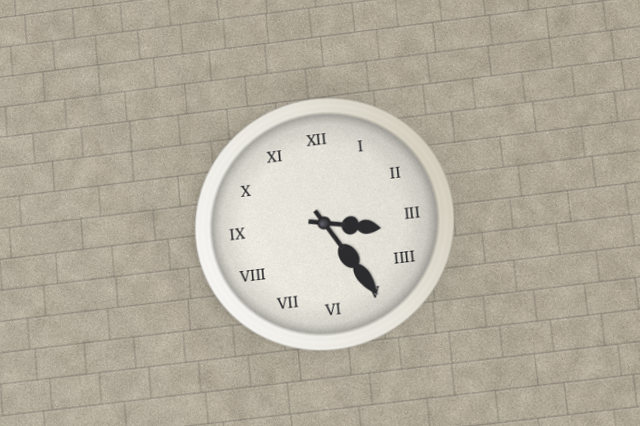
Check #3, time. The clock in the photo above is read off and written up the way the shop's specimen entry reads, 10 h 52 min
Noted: 3 h 25 min
